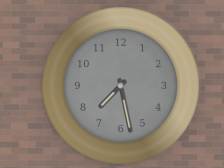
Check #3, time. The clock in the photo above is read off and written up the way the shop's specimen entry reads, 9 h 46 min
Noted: 7 h 28 min
